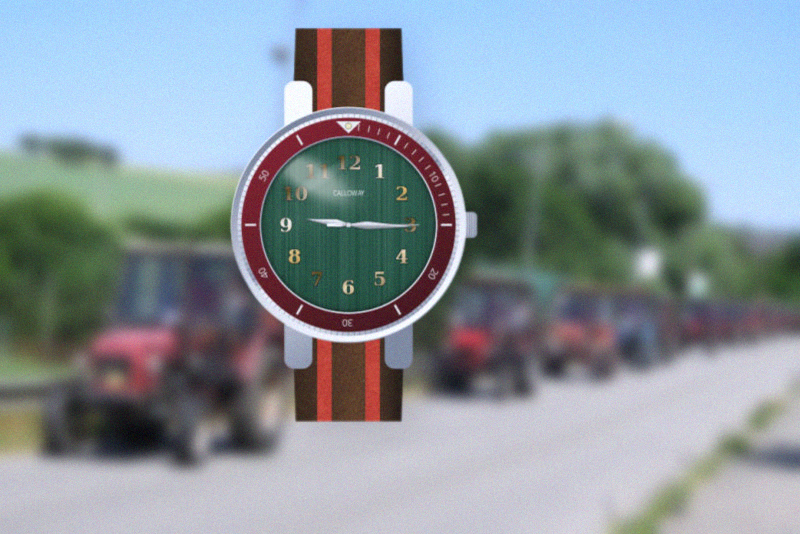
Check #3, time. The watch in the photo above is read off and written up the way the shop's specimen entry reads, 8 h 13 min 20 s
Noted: 9 h 15 min 15 s
